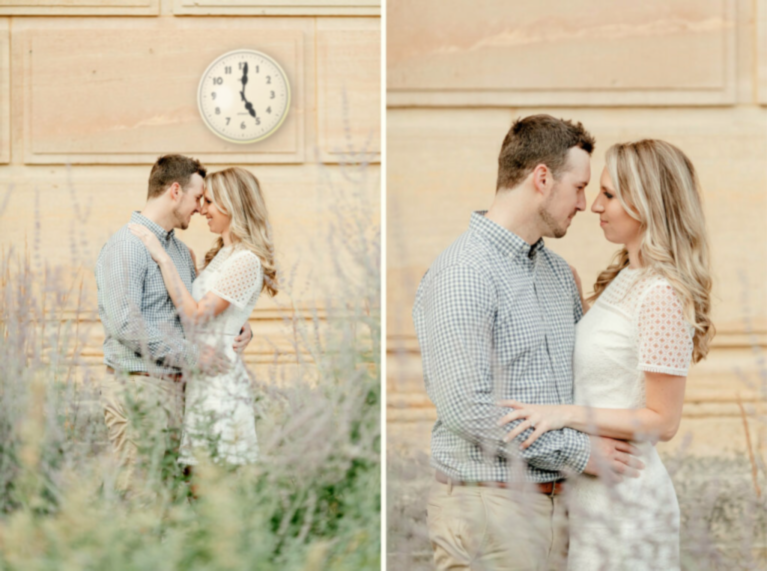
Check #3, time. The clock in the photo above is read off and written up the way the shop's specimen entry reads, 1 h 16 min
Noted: 5 h 01 min
